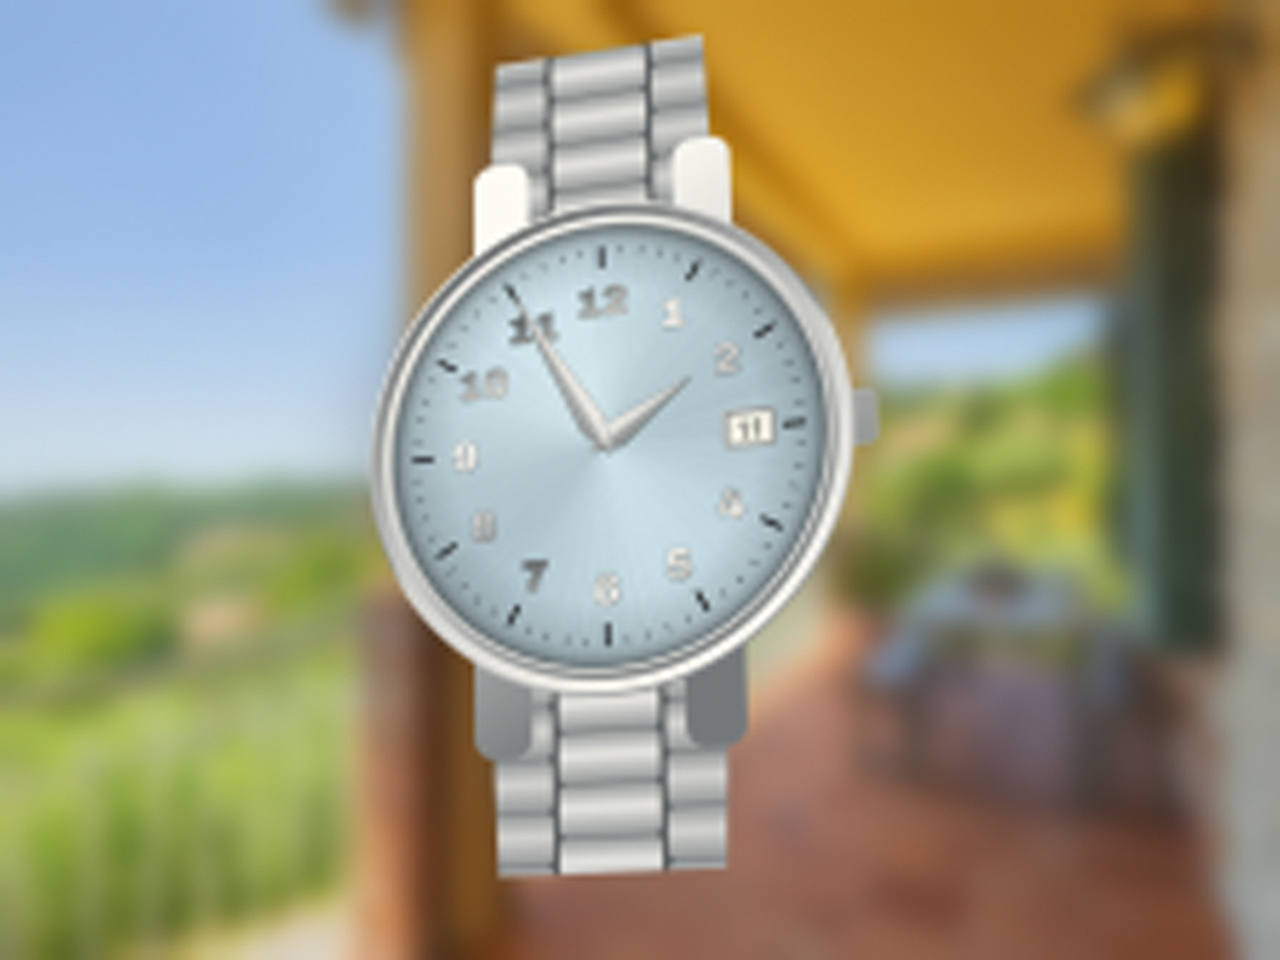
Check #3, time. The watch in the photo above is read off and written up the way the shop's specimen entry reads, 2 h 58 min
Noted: 1 h 55 min
